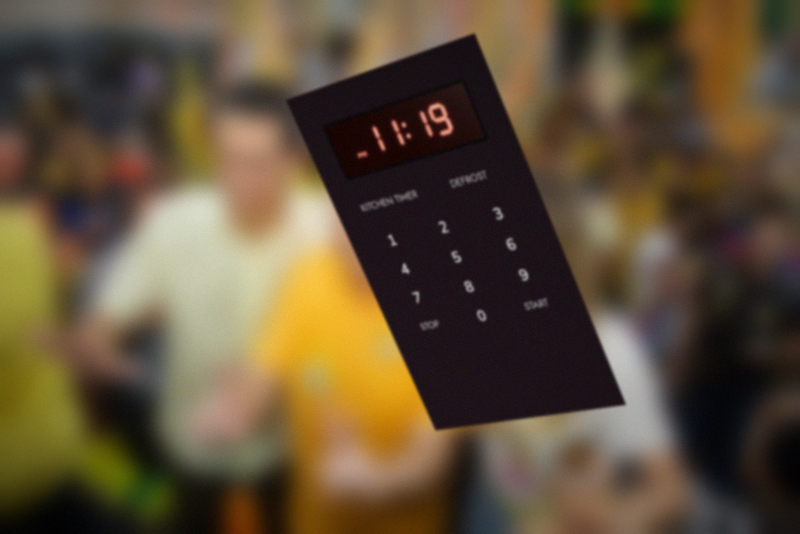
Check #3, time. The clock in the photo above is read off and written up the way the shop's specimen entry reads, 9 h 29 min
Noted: 11 h 19 min
